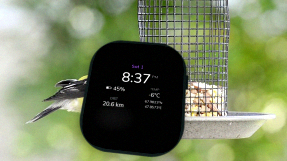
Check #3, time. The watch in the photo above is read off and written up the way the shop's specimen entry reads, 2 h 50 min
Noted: 8 h 37 min
